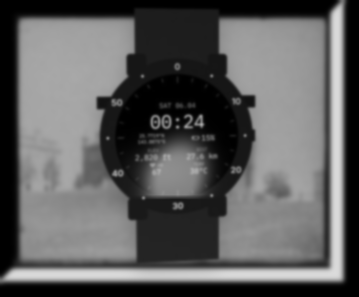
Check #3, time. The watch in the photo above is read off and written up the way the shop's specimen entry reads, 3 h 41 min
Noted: 0 h 24 min
